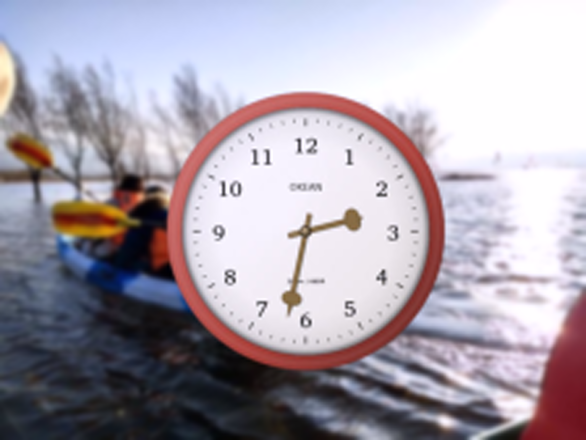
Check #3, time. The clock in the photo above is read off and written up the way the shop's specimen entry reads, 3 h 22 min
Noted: 2 h 32 min
